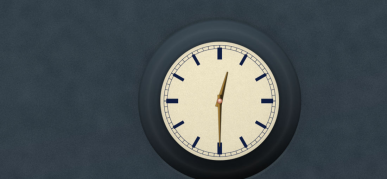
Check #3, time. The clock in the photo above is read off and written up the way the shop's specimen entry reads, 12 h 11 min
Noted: 12 h 30 min
